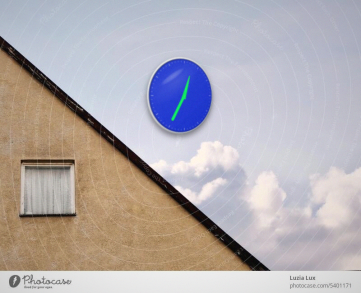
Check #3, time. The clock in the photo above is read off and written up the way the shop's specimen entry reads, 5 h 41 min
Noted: 12 h 35 min
